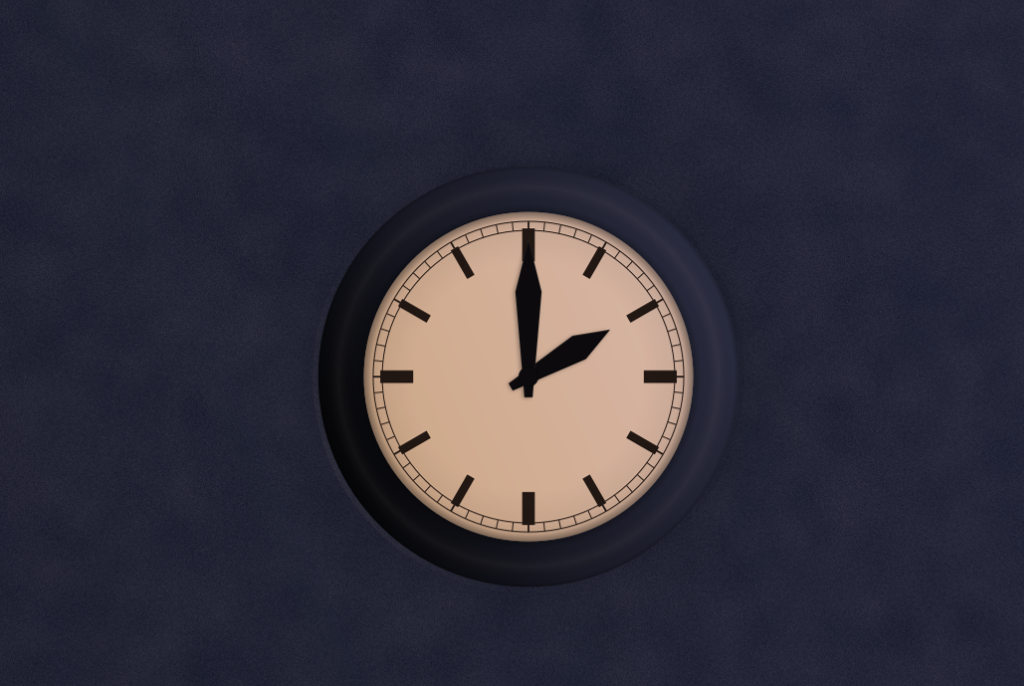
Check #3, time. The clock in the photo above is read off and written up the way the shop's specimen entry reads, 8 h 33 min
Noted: 2 h 00 min
